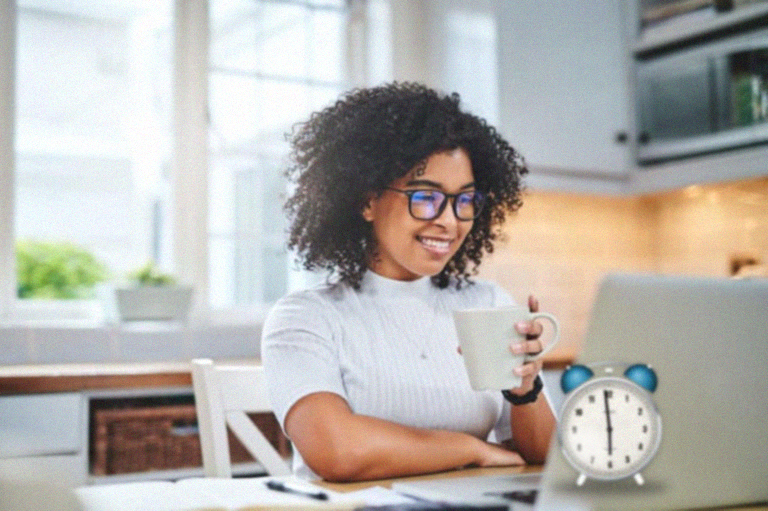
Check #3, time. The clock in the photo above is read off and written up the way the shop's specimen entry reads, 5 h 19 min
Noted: 5 h 59 min
